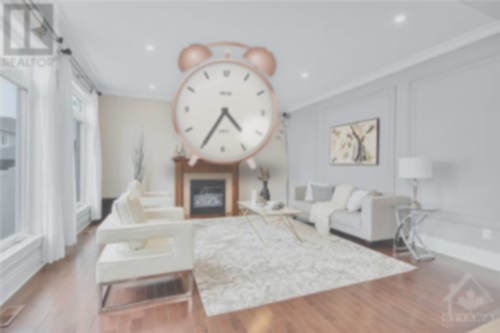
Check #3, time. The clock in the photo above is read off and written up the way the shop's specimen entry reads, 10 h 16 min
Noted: 4 h 35 min
